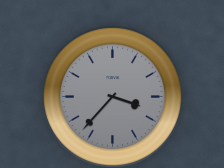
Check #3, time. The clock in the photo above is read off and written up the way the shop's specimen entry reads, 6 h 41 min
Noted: 3 h 37 min
